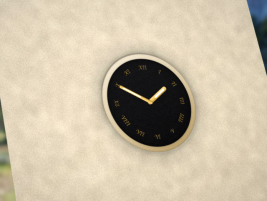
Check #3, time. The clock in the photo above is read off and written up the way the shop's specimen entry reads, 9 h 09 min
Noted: 1 h 50 min
